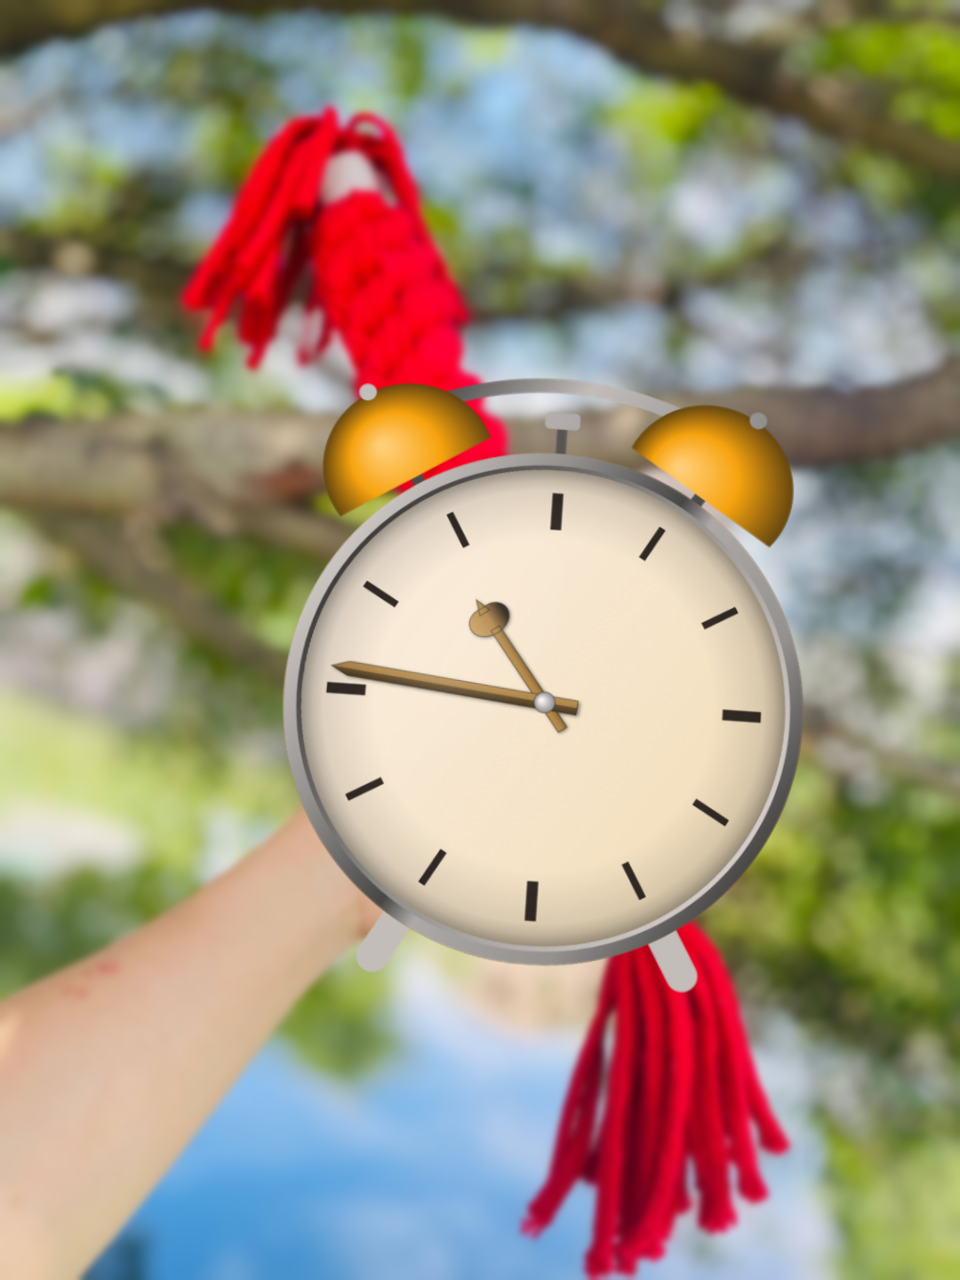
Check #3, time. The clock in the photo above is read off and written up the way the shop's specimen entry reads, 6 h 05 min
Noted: 10 h 46 min
